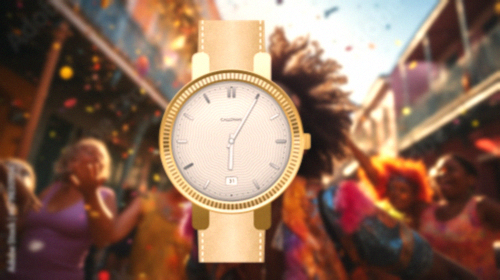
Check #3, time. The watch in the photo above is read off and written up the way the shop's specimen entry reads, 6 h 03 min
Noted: 6 h 05 min
